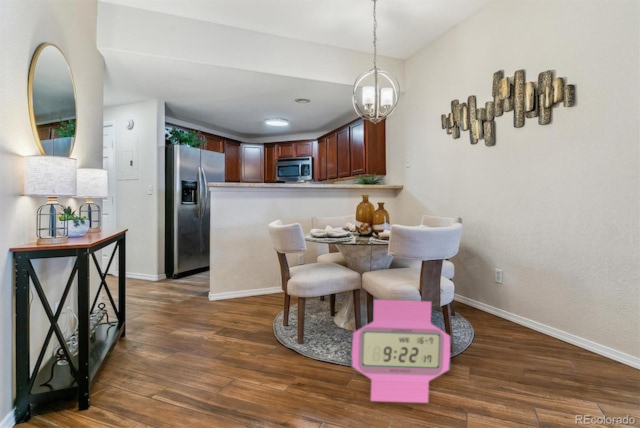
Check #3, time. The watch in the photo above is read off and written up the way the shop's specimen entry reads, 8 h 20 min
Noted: 9 h 22 min
